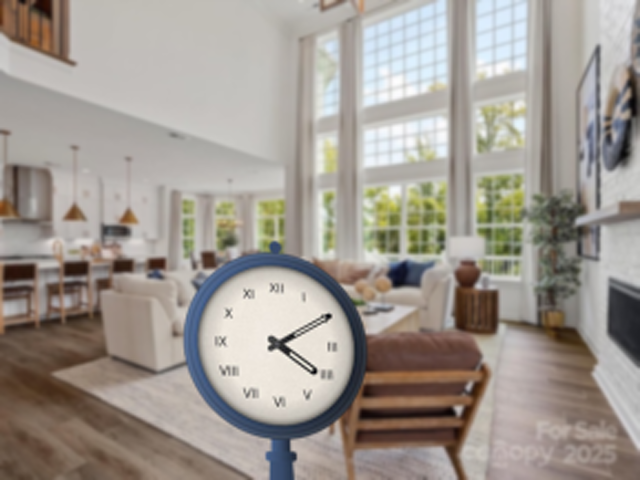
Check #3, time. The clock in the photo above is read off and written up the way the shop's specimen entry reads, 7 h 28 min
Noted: 4 h 10 min
